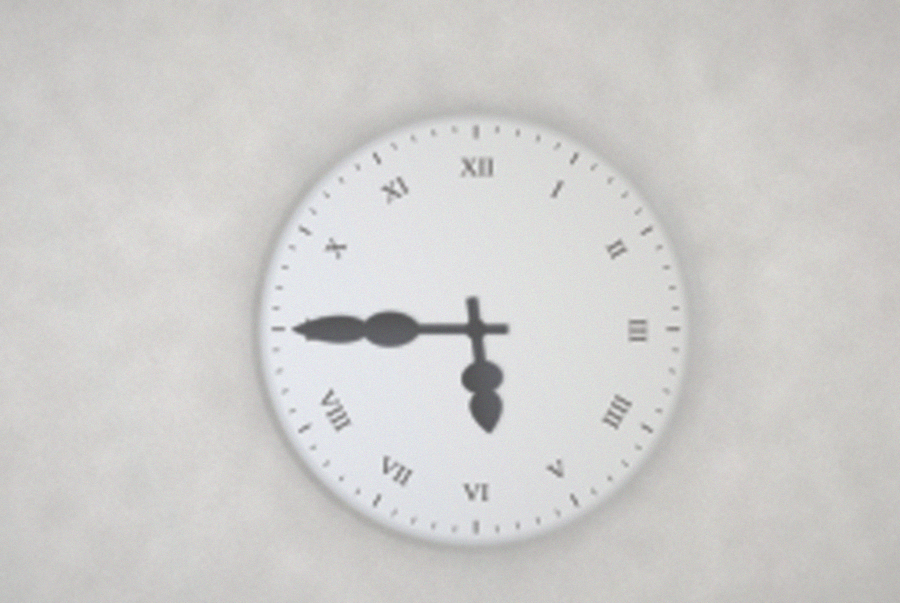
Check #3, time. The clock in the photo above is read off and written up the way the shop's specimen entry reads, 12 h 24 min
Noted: 5 h 45 min
